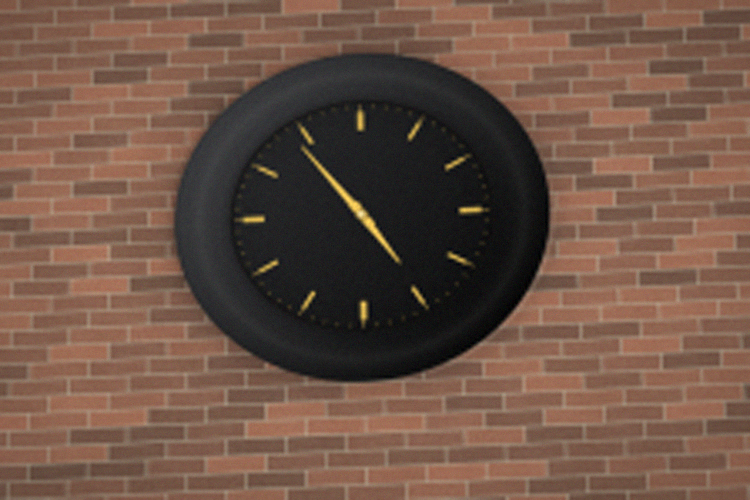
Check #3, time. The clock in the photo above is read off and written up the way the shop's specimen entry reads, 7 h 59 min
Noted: 4 h 54 min
